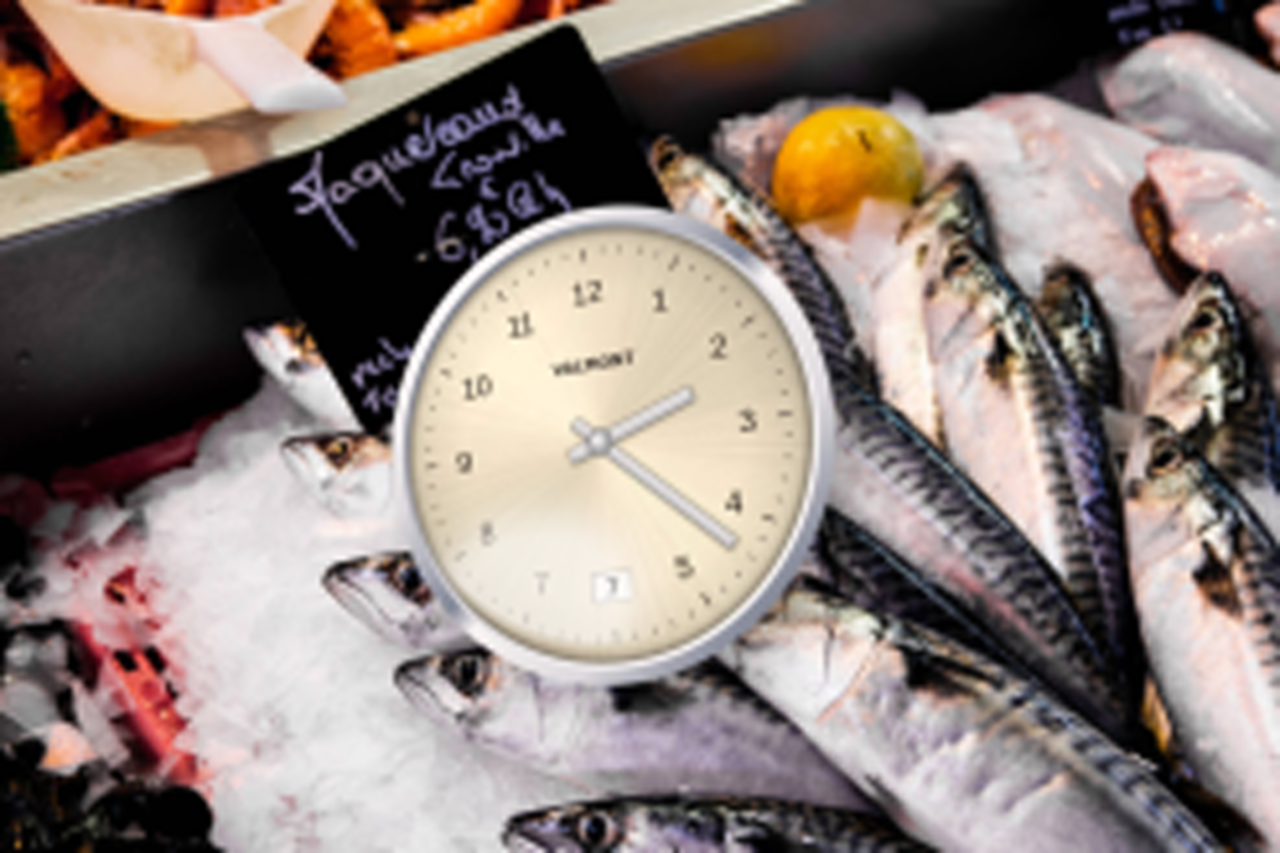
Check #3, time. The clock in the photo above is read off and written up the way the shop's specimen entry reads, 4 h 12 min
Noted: 2 h 22 min
